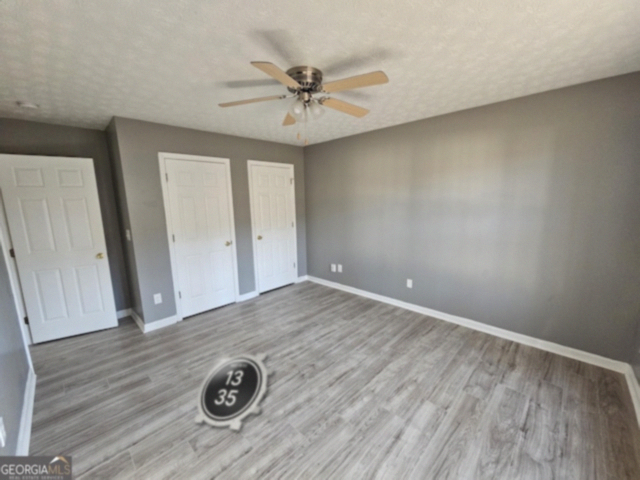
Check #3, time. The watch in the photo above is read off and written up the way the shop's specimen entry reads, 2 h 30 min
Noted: 13 h 35 min
